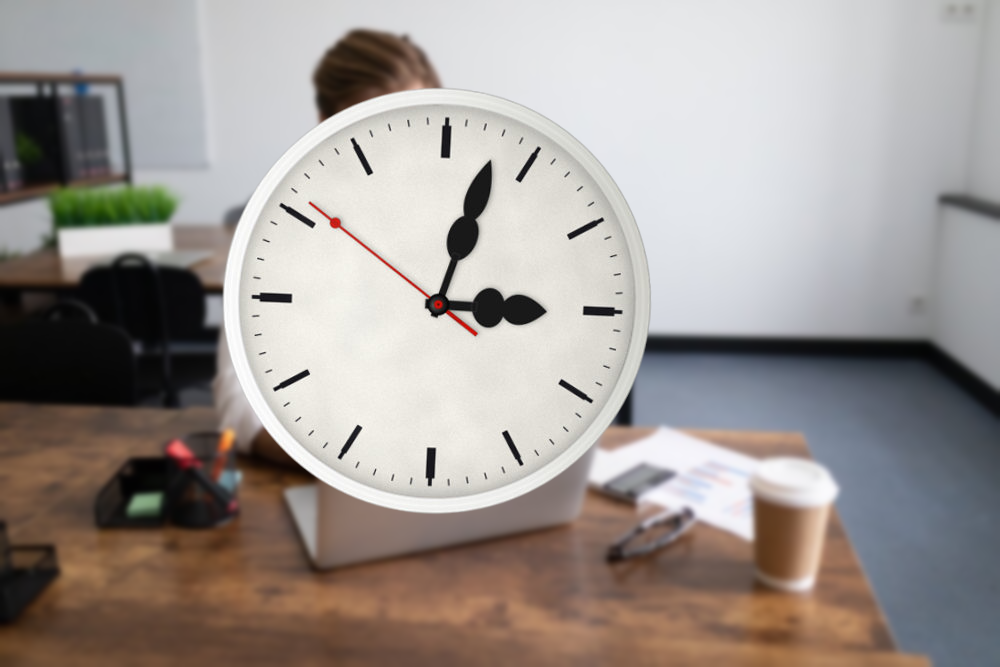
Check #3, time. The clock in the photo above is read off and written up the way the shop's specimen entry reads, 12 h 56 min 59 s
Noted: 3 h 02 min 51 s
